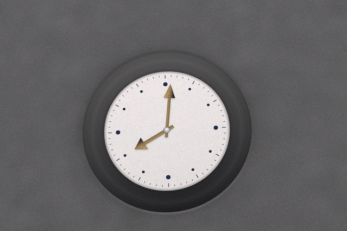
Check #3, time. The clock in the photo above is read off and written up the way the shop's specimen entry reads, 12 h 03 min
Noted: 8 h 01 min
